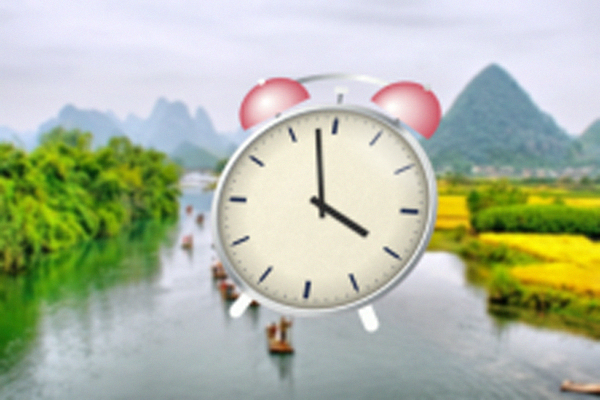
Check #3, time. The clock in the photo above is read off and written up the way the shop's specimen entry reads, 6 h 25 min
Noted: 3 h 58 min
